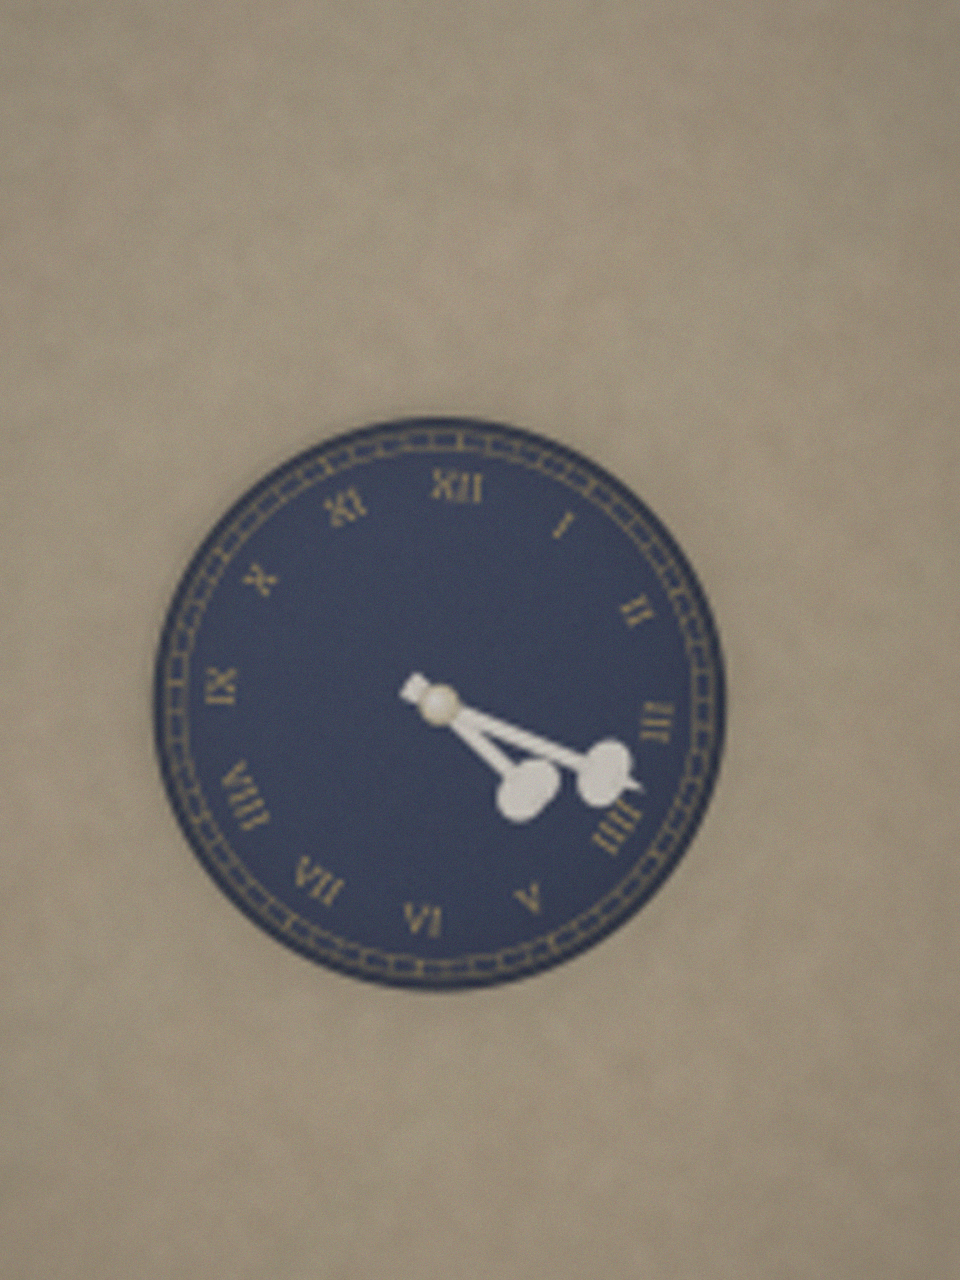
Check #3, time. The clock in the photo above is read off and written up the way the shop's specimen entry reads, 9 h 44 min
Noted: 4 h 18 min
